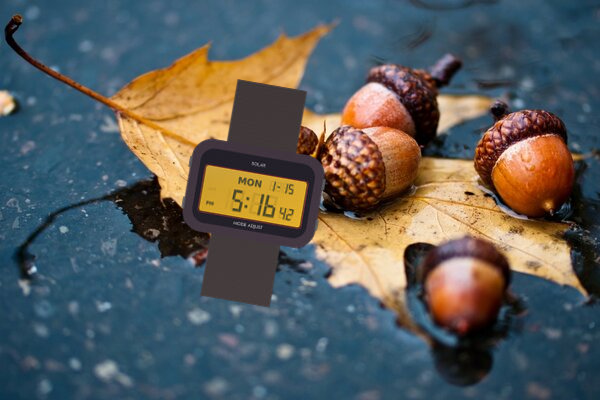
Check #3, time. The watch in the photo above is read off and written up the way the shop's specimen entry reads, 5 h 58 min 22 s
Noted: 5 h 16 min 42 s
